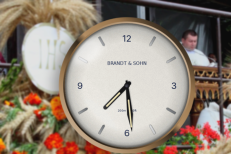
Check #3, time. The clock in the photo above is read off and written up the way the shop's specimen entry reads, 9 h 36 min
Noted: 7 h 29 min
